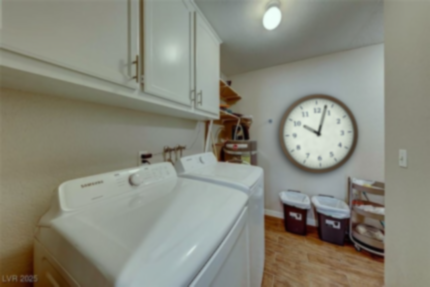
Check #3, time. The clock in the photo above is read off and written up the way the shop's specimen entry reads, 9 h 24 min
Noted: 10 h 03 min
